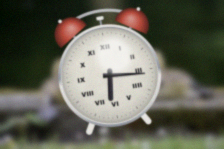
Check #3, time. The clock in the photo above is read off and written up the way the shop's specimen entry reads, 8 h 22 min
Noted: 6 h 16 min
